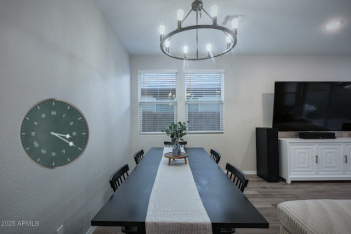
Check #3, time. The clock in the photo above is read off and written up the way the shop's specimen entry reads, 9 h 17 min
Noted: 3 h 20 min
